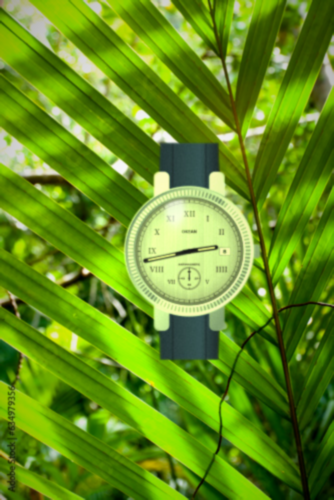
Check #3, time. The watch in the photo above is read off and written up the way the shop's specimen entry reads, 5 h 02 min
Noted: 2 h 43 min
